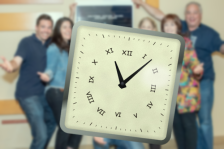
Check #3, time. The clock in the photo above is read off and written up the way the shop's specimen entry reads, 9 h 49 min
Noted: 11 h 07 min
